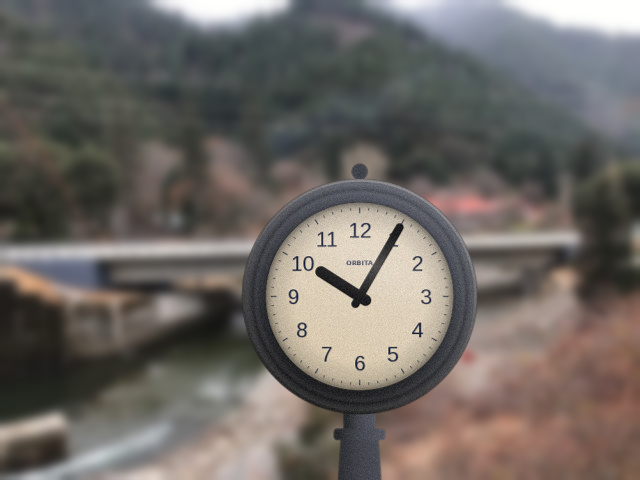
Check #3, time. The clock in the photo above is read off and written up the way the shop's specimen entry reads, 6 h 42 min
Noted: 10 h 05 min
